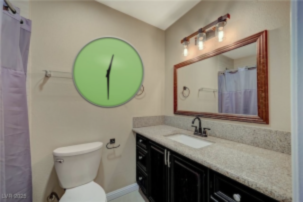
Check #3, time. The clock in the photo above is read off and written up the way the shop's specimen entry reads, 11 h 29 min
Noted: 12 h 30 min
